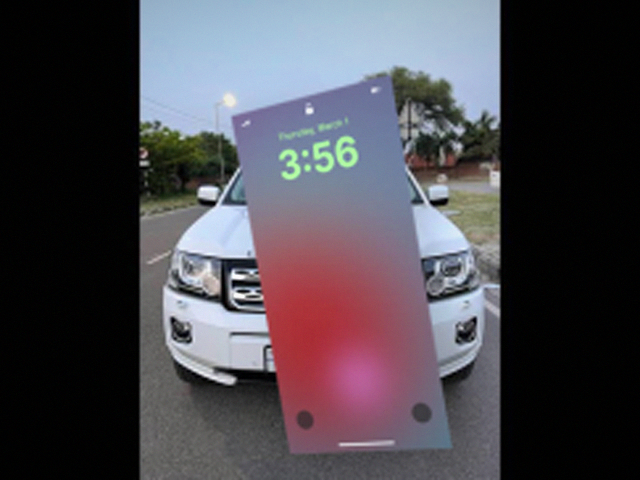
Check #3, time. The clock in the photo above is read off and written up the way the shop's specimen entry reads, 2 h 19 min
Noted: 3 h 56 min
